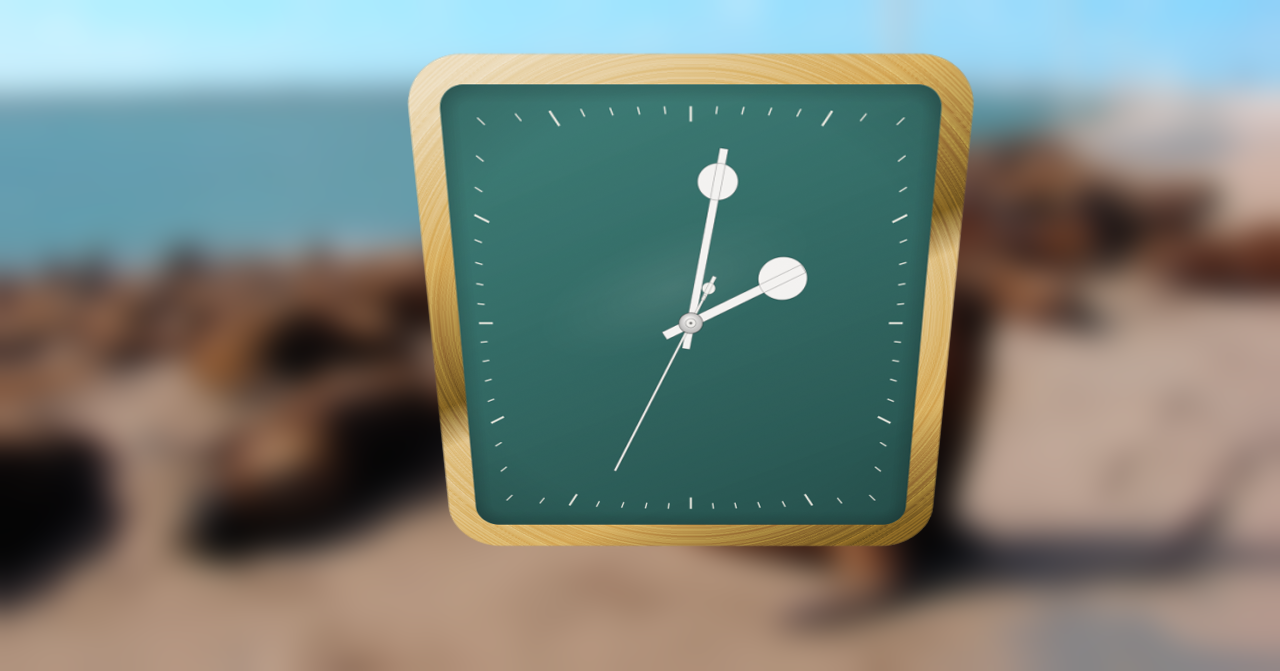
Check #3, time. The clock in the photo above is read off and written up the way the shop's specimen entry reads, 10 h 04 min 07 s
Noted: 2 h 01 min 34 s
